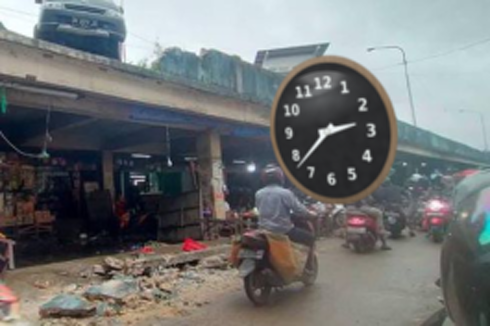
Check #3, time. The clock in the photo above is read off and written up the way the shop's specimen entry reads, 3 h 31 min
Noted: 2 h 38 min
